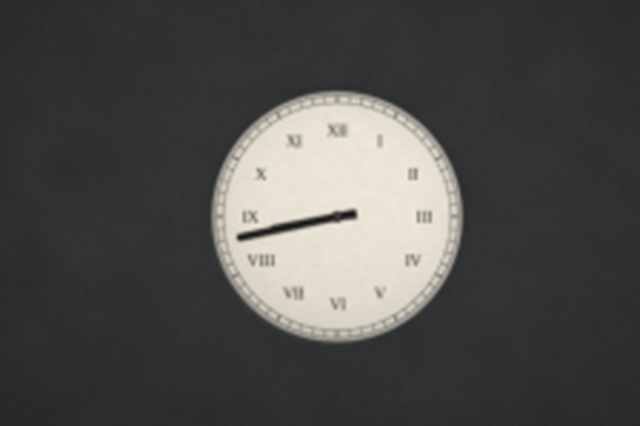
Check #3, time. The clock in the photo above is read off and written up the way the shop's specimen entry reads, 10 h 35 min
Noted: 8 h 43 min
